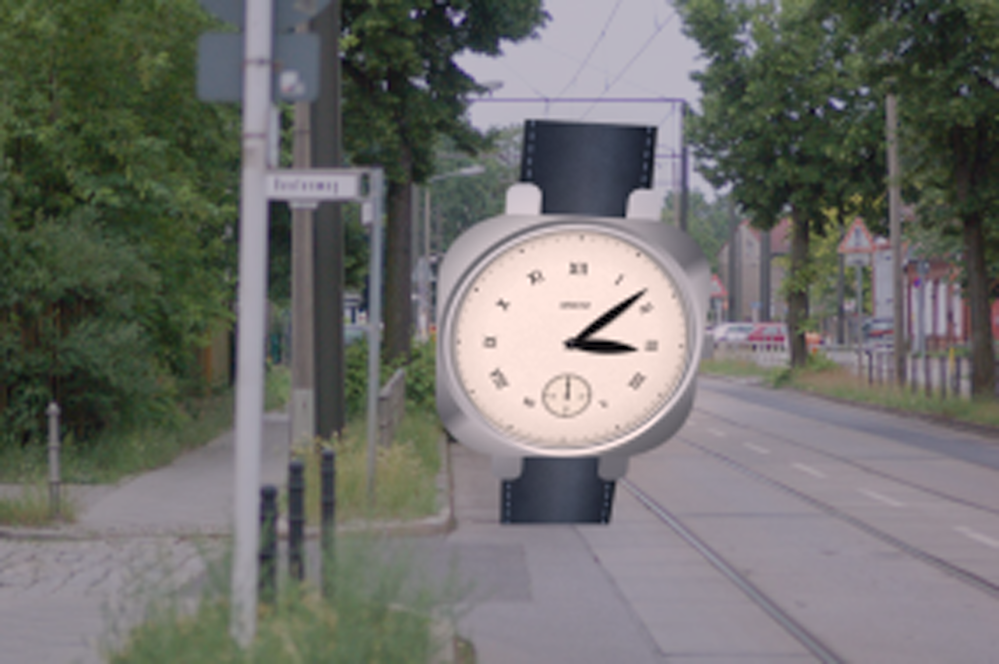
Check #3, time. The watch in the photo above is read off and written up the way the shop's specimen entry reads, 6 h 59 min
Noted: 3 h 08 min
